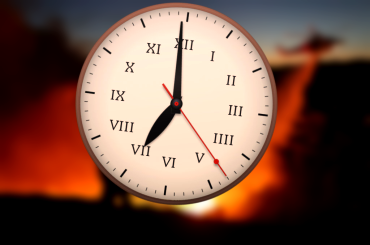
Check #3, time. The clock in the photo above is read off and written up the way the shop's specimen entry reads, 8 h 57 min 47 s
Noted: 6 h 59 min 23 s
